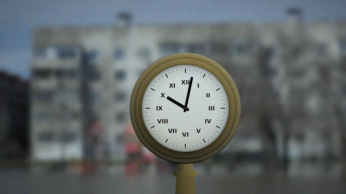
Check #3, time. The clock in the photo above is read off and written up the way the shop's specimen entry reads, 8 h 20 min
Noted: 10 h 02 min
